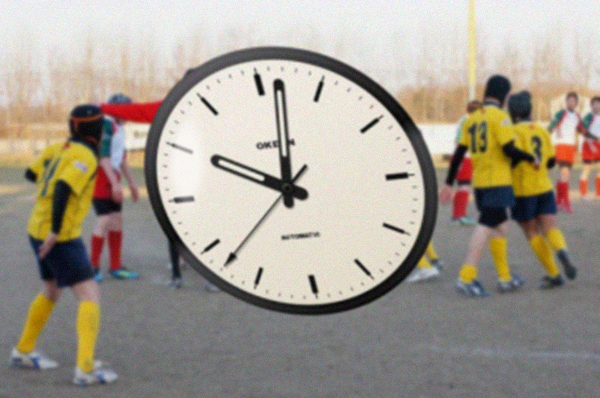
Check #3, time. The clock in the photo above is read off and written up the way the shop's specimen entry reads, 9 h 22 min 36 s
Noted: 10 h 01 min 38 s
